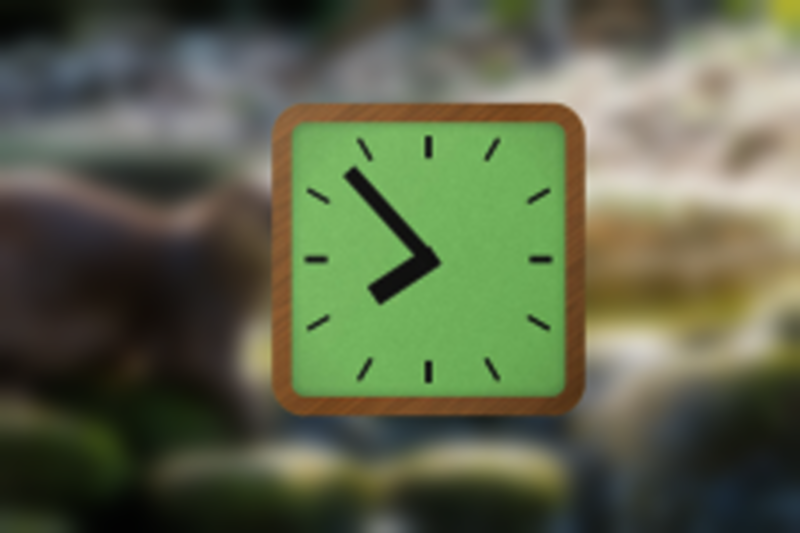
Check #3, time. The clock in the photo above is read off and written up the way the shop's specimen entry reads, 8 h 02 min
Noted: 7 h 53 min
